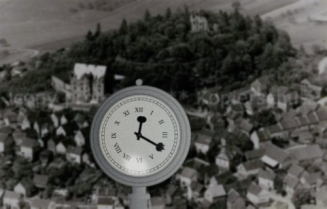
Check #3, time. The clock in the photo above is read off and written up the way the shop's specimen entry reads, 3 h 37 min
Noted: 12 h 20 min
